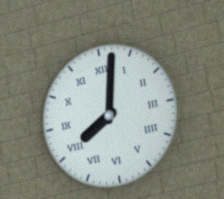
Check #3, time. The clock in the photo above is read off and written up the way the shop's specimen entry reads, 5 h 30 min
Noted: 8 h 02 min
